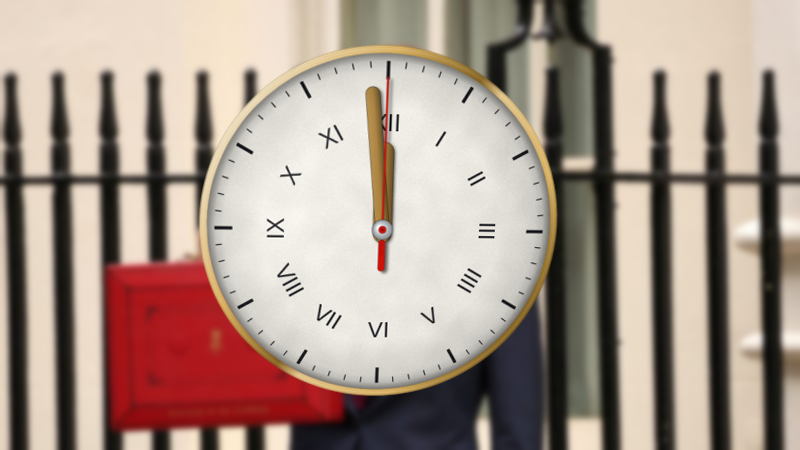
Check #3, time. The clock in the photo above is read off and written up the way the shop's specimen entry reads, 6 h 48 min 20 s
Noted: 11 h 59 min 00 s
